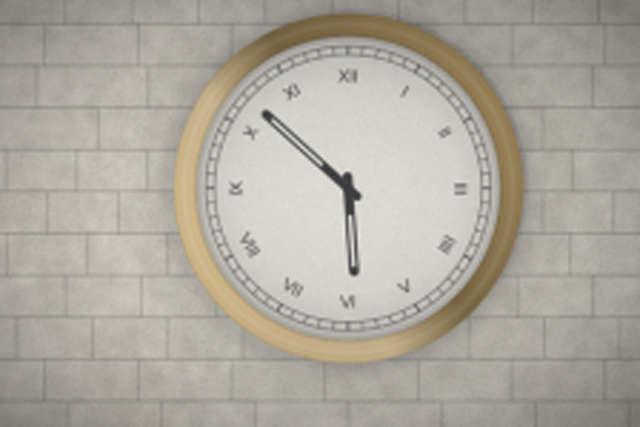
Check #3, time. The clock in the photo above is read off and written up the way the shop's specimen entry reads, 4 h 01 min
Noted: 5 h 52 min
